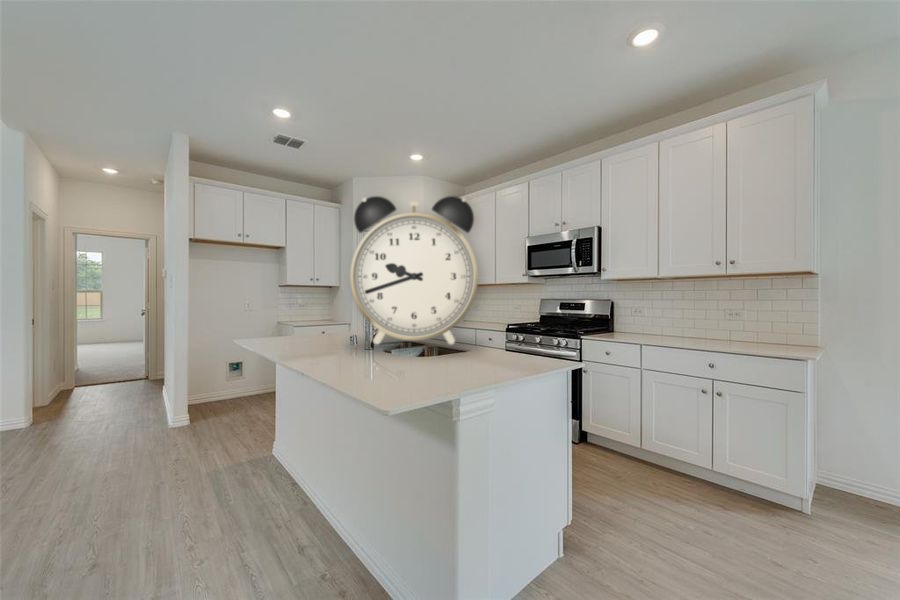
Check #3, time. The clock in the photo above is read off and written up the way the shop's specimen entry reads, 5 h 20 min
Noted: 9 h 42 min
